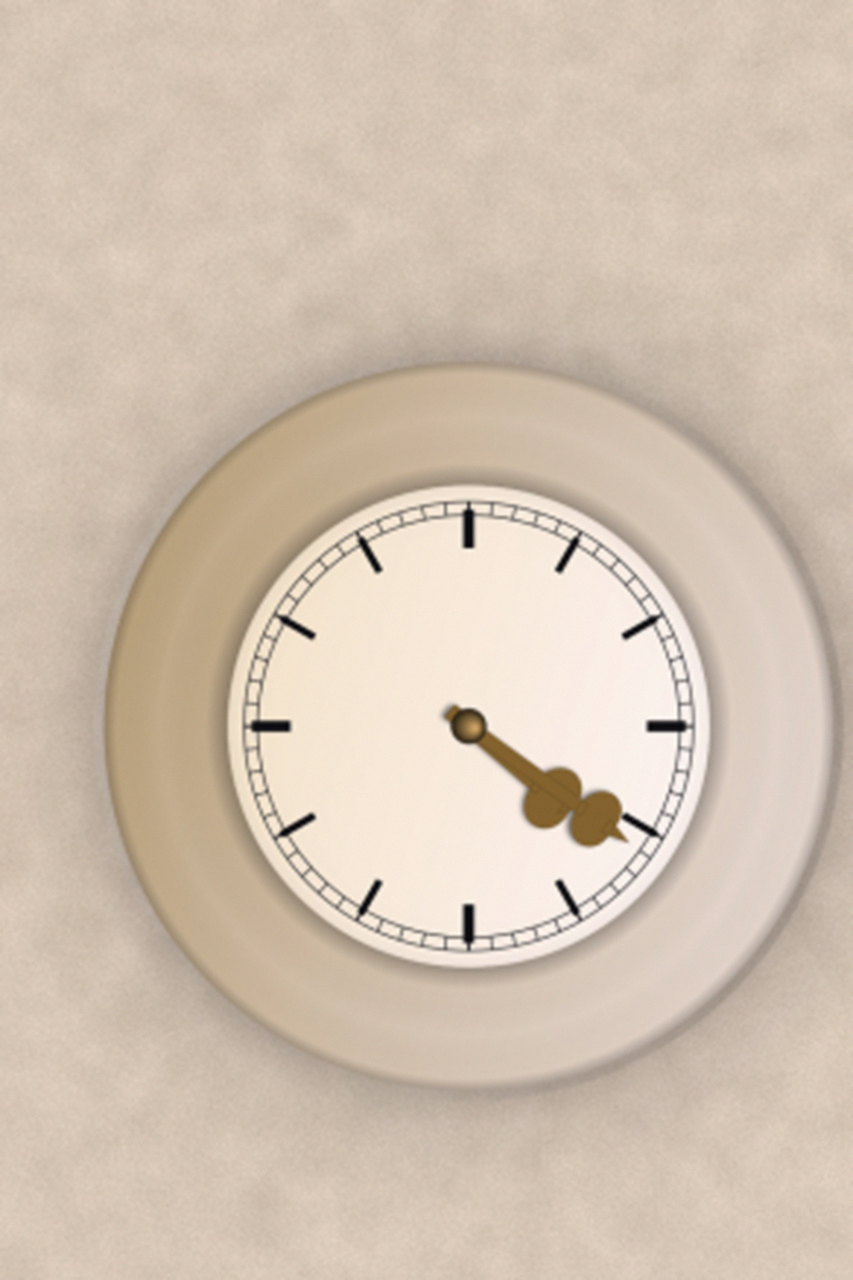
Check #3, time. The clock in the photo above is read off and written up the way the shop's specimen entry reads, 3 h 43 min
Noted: 4 h 21 min
